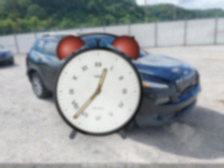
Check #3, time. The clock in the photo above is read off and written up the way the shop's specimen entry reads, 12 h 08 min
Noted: 12 h 37 min
